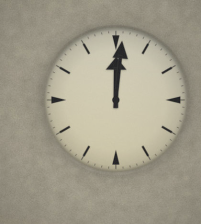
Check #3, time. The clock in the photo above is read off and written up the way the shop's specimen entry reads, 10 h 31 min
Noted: 12 h 01 min
